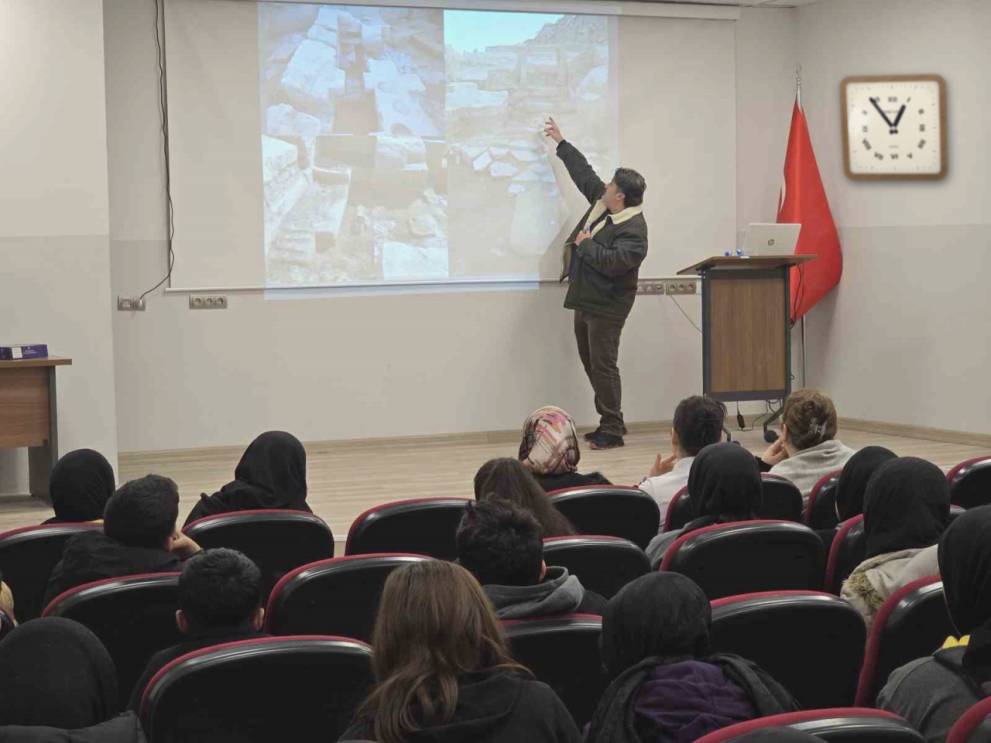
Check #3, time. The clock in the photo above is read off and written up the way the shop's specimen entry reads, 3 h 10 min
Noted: 12 h 54 min
